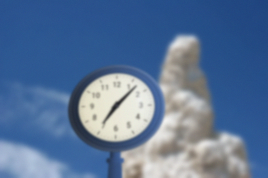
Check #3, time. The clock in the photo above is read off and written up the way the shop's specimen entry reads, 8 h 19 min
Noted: 7 h 07 min
